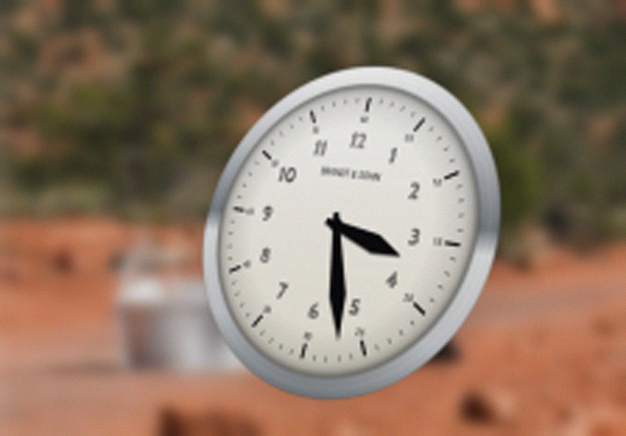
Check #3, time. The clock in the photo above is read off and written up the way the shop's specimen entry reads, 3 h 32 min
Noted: 3 h 27 min
